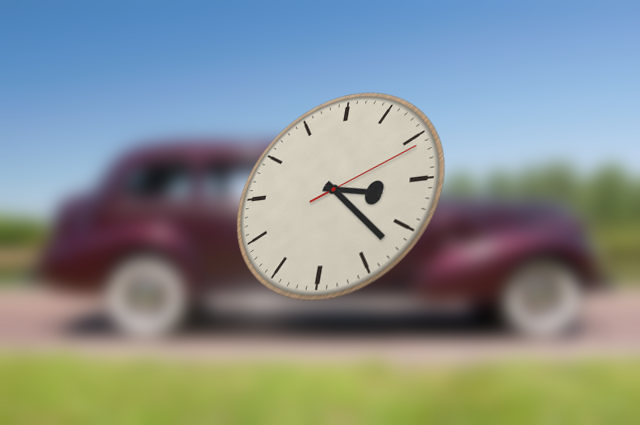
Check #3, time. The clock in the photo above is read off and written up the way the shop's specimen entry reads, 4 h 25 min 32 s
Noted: 3 h 22 min 11 s
